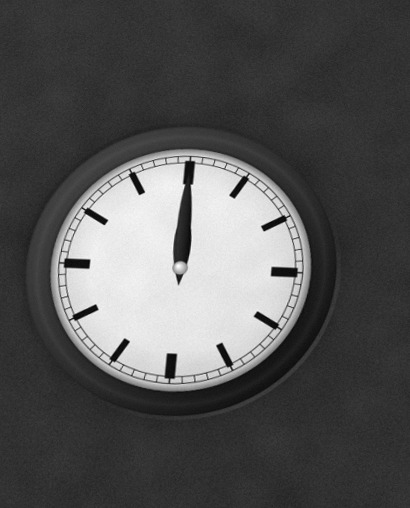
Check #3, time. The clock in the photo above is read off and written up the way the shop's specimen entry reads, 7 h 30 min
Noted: 12 h 00 min
